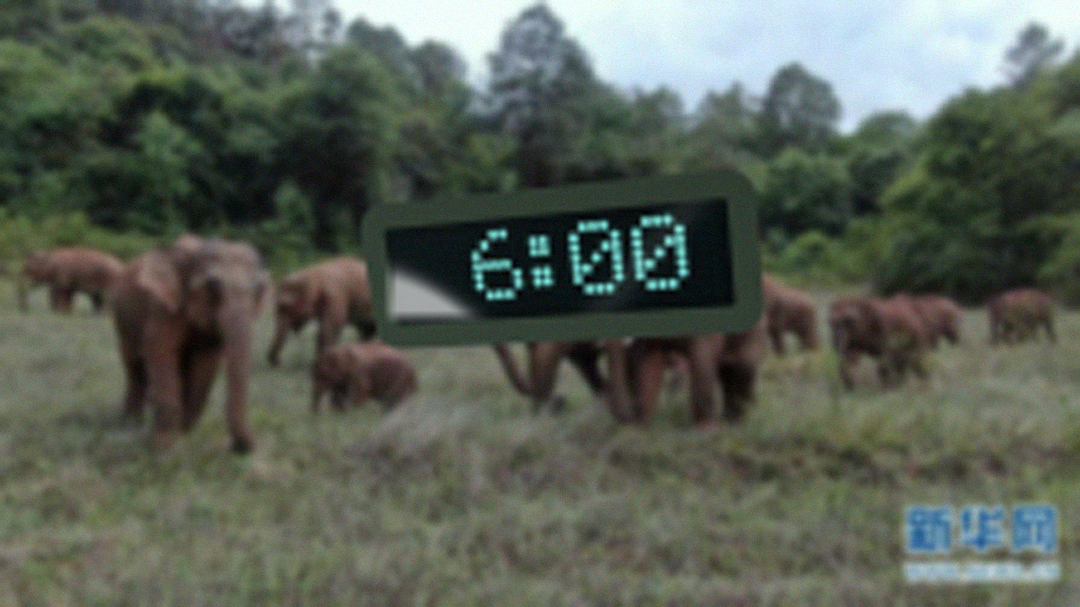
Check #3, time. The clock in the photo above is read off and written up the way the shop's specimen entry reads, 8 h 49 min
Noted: 6 h 00 min
